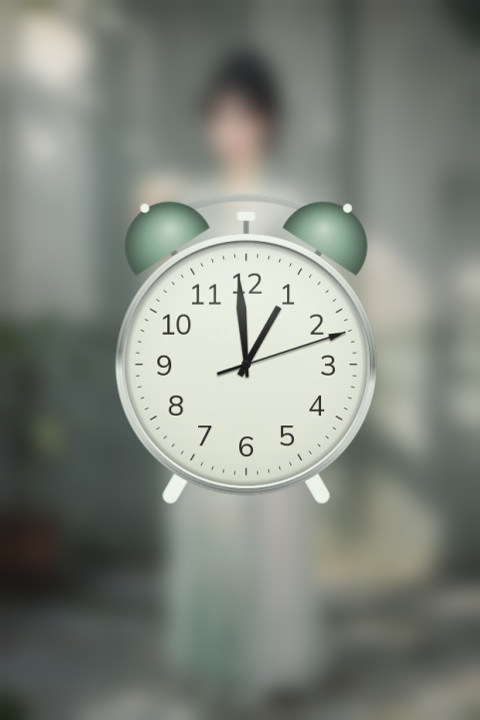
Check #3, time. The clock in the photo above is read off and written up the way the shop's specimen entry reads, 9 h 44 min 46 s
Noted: 12 h 59 min 12 s
